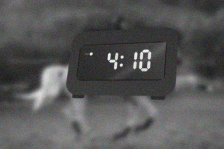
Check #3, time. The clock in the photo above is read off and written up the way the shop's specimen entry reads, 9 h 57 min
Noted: 4 h 10 min
